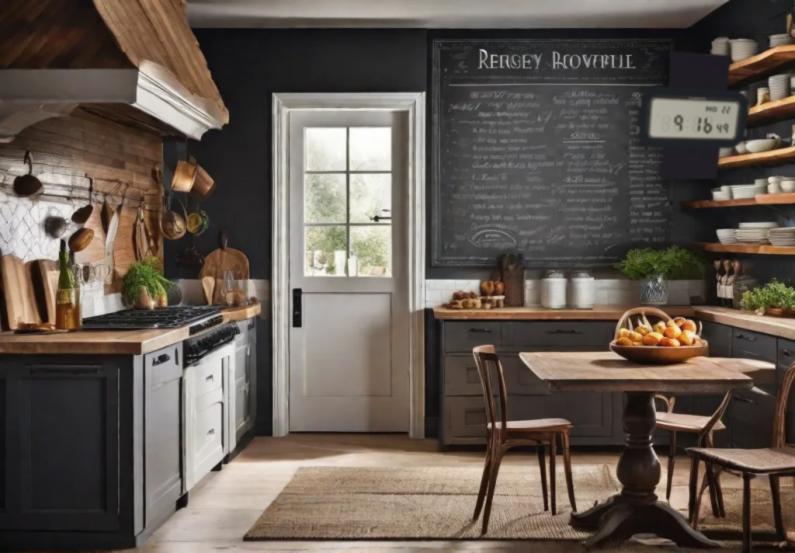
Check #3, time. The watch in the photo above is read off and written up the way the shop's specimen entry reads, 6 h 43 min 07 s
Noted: 9 h 16 min 49 s
